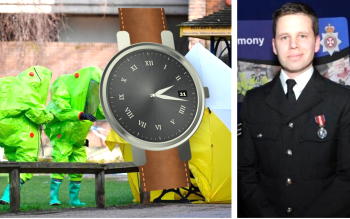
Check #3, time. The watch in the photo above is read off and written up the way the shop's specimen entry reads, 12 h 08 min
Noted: 2 h 17 min
